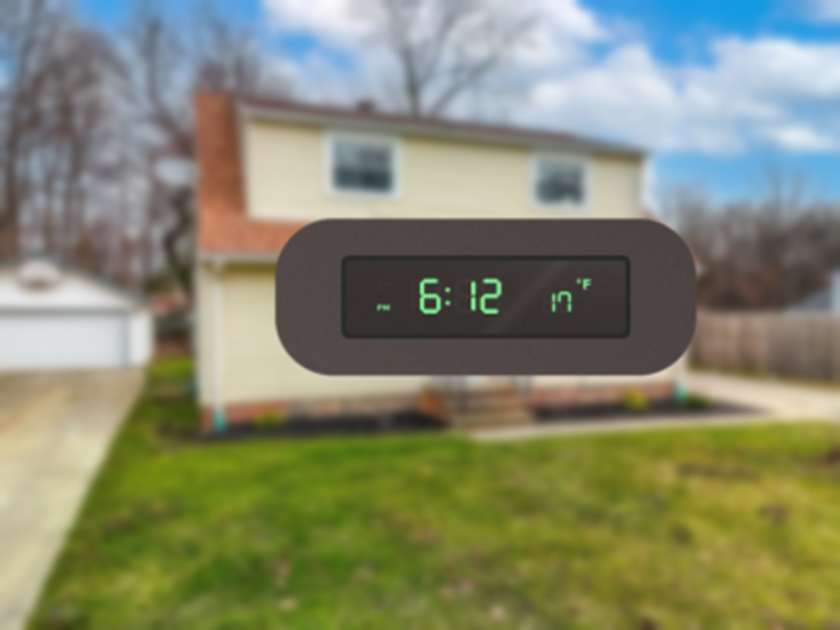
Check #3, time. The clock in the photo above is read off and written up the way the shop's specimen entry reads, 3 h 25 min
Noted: 6 h 12 min
